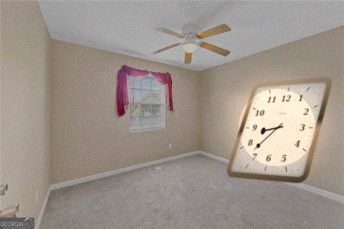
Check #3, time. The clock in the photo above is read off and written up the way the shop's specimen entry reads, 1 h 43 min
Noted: 8 h 37 min
